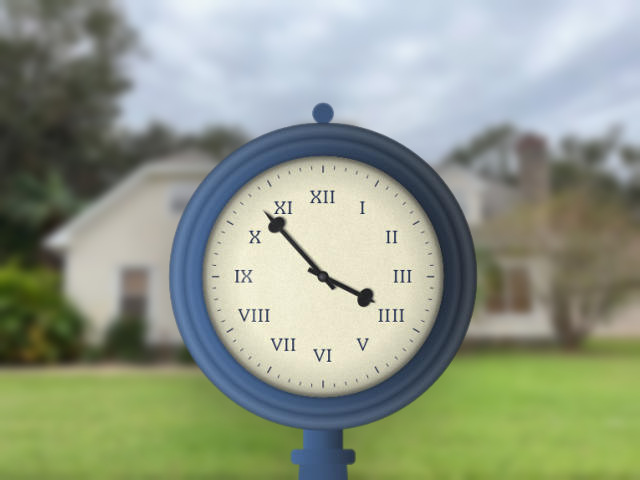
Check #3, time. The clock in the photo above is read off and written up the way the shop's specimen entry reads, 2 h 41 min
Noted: 3 h 53 min
